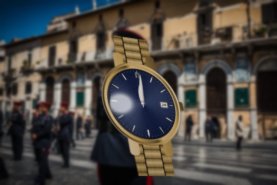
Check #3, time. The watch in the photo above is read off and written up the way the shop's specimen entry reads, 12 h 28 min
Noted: 12 h 01 min
